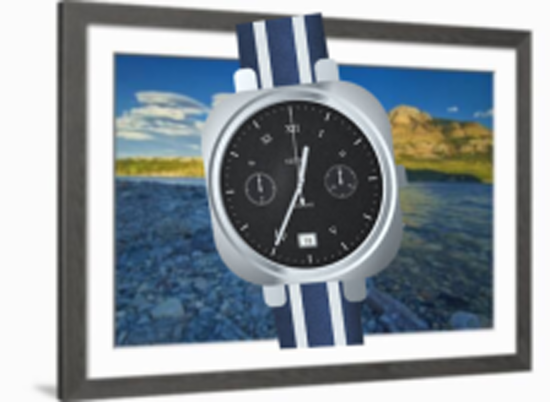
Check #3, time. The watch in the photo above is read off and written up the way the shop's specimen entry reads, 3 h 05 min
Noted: 12 h 35 min
